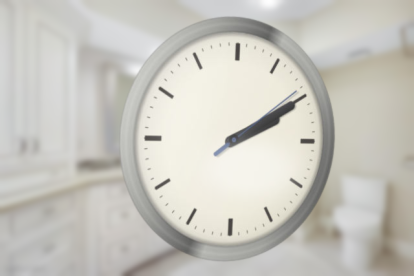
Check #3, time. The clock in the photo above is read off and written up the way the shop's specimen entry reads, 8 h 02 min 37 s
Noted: 2 h 10 min 09 s
